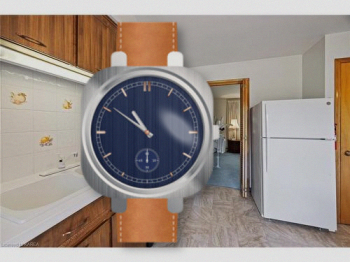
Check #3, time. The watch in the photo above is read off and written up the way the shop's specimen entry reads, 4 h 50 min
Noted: 10 h 51 min
